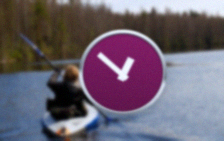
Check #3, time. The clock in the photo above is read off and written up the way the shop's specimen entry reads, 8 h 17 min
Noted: 12 h 52 min
